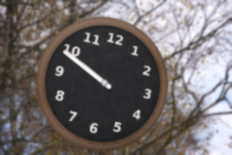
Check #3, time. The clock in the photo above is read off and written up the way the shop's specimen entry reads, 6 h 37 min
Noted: 9 h 49 min
